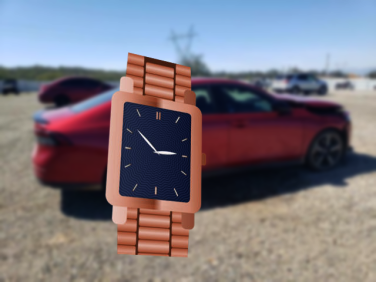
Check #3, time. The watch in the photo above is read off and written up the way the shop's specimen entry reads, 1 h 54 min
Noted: 2 h 52 min
